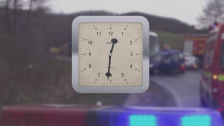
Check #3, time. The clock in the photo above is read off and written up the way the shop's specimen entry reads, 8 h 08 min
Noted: 12 h 31 min
